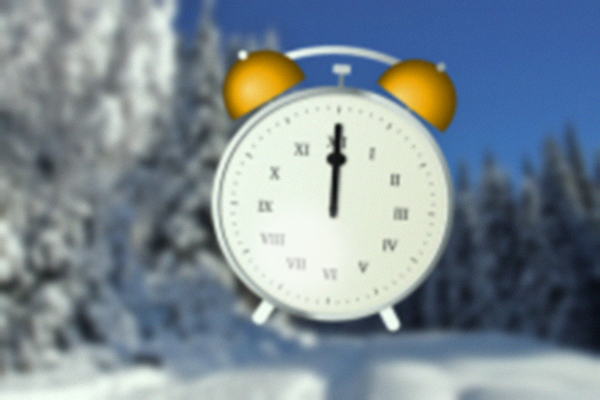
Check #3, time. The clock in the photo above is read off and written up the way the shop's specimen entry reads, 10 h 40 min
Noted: 12 h 00 min
